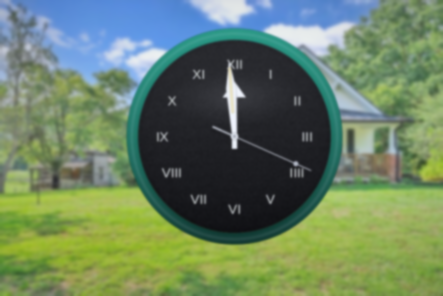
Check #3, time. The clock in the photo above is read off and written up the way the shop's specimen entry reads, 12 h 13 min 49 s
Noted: 11 h 59 min 19 s
